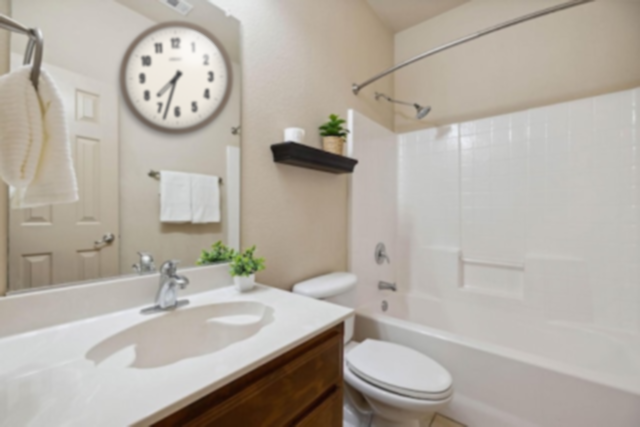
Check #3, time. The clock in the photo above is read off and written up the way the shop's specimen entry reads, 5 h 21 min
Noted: 7 h 33 min
